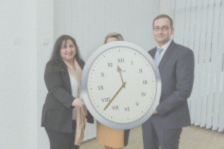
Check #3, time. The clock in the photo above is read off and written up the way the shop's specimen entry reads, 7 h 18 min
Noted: 11 h 38 min
